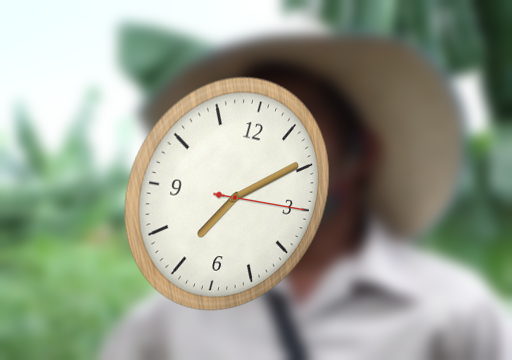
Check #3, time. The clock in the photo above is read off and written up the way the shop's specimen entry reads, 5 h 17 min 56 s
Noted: 7 h 09 min 15 s
